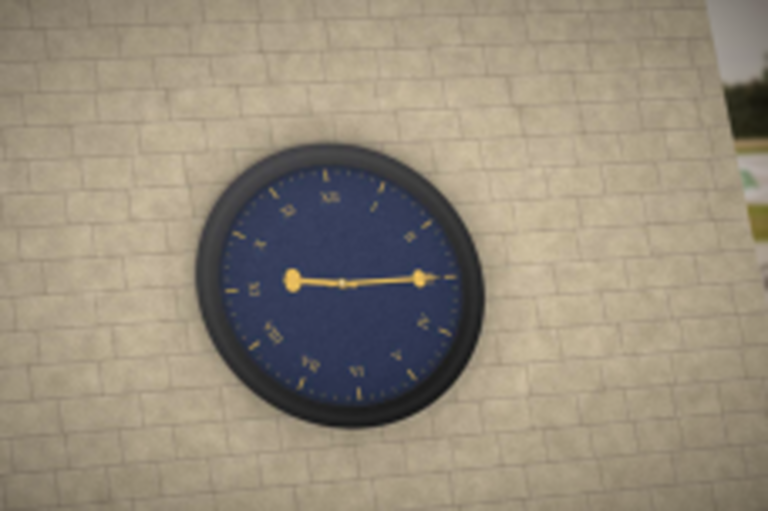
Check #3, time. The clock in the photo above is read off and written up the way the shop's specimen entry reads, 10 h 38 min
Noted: 9 h 15 min
